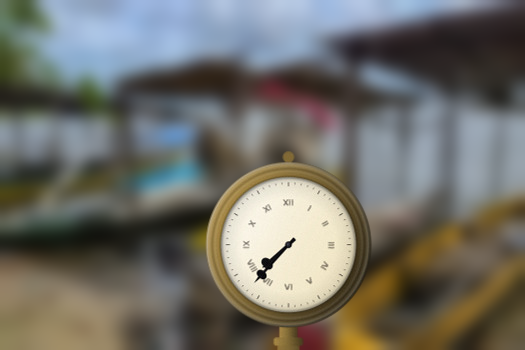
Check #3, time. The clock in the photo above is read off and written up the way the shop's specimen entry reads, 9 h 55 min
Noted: 7 h 37 min
